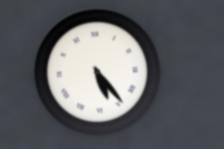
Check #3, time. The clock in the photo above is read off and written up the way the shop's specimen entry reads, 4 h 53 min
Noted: 5 h 24 min
